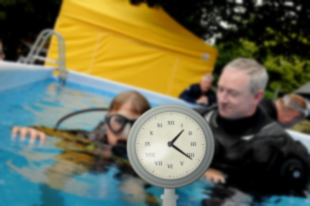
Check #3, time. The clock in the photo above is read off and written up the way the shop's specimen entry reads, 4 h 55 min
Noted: 1 h 21 min
